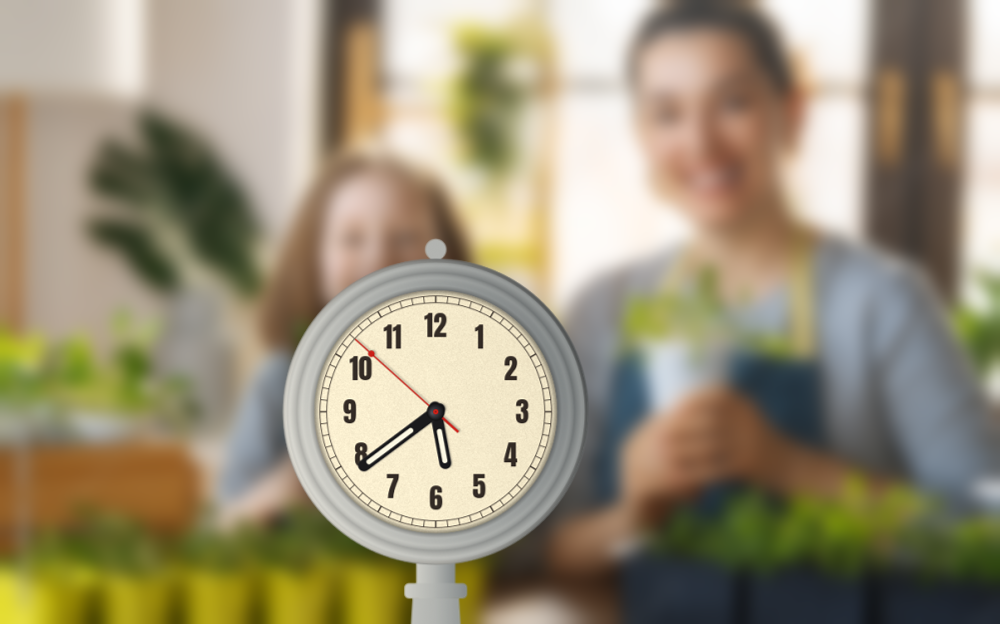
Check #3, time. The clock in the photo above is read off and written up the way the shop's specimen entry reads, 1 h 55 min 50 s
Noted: 5 h 38 min 52 s
